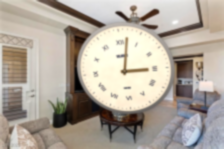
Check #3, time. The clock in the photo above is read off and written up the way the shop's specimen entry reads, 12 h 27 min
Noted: 3 h 02 min
